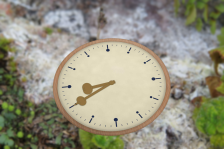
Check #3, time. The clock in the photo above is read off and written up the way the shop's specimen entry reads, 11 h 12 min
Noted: 8 h 40 min
